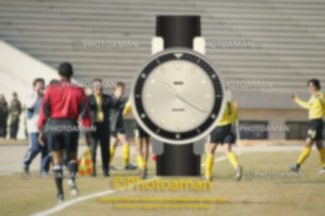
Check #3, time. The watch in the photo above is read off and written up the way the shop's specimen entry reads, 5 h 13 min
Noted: 10 h 20 min
